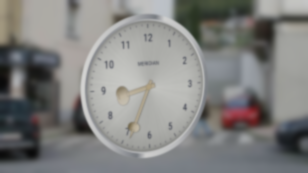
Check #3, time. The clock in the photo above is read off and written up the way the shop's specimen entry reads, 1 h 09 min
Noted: 8 h 34 min
